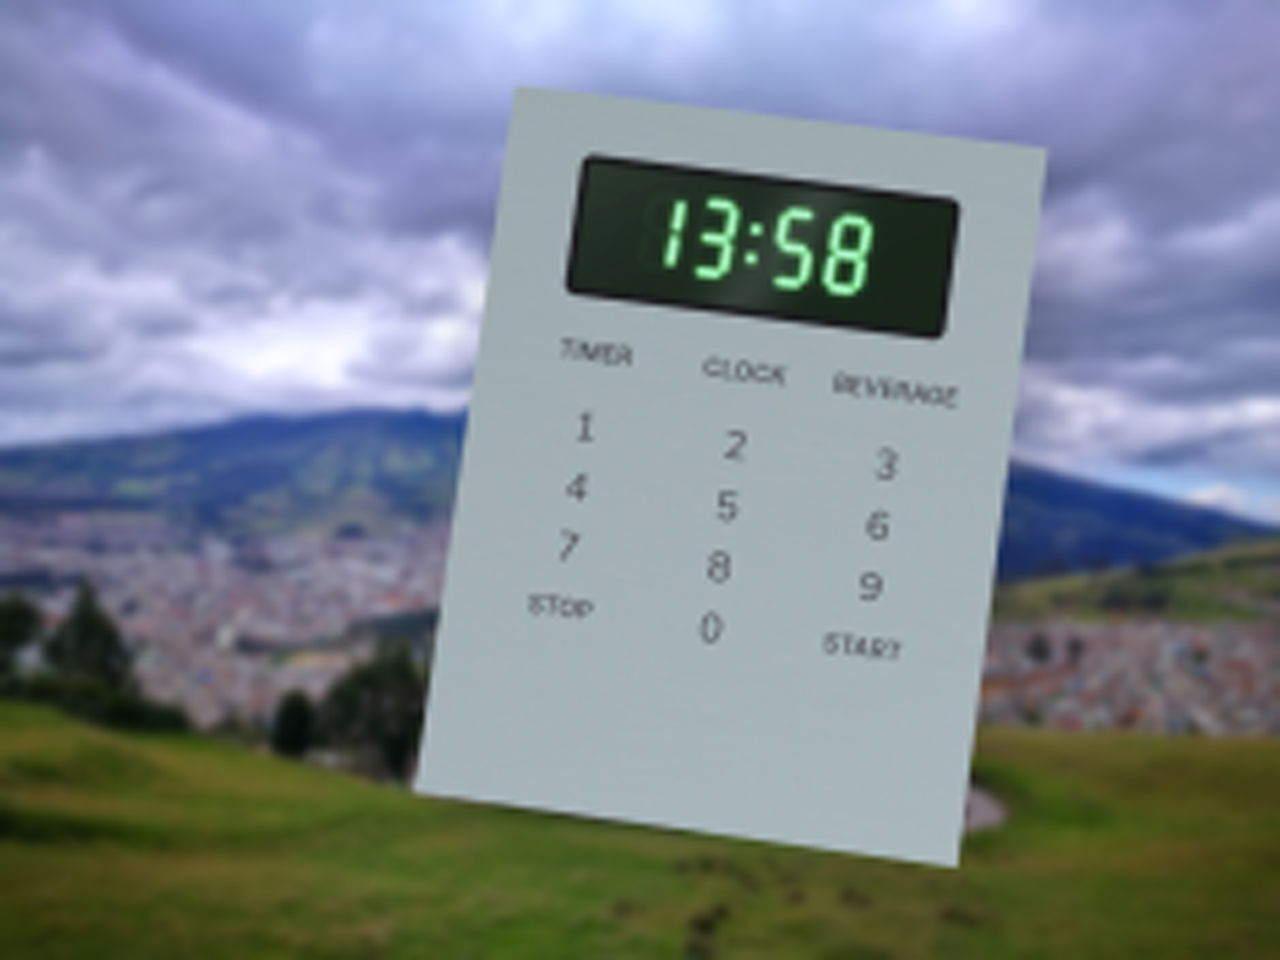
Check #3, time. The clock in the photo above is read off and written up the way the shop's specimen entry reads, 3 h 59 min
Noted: 13 h 58 min
